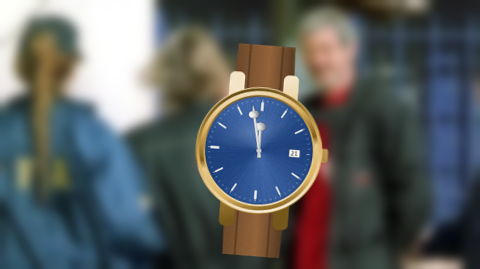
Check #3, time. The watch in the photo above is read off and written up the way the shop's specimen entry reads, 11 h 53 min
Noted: 11 h 58 min
